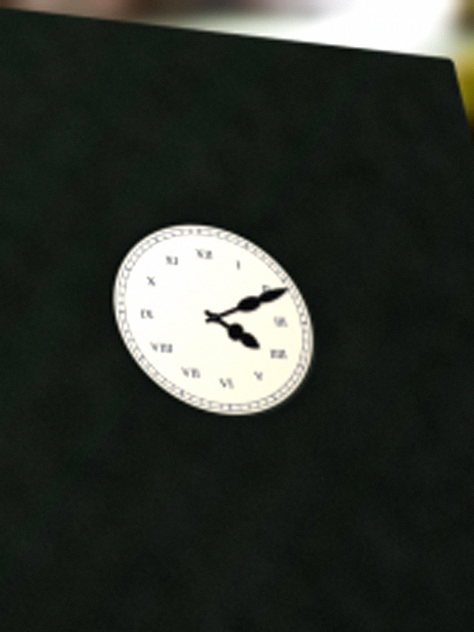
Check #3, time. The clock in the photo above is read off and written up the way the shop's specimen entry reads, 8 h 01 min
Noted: 4 h 11 min
